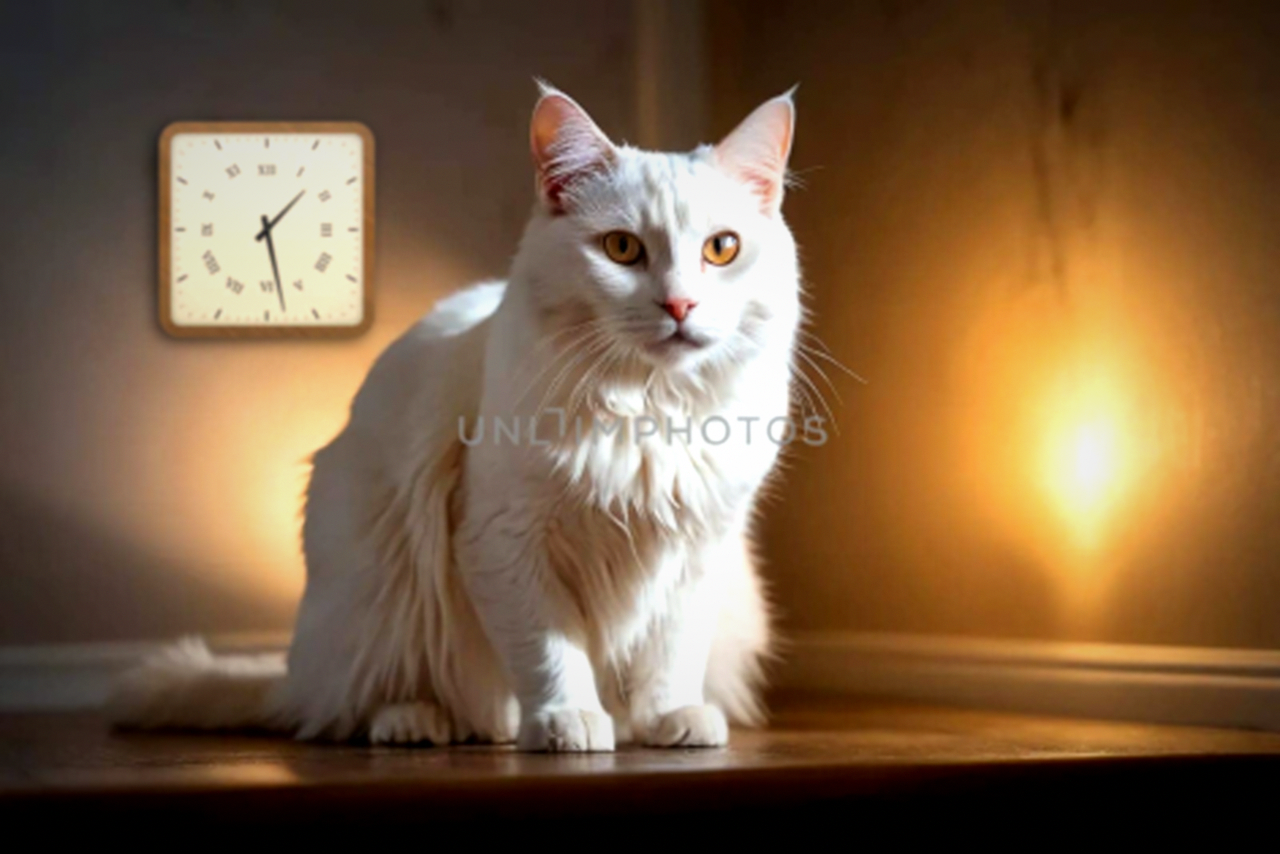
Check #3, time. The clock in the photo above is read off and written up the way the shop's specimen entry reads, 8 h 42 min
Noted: 1 h 28 min
